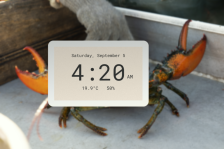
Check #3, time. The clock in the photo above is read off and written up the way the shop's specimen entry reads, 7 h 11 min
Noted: 4 h 20 min
